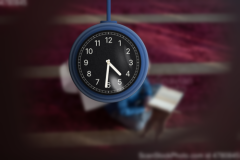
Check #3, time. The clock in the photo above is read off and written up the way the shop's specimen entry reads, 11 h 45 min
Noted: 4 h 31 min
